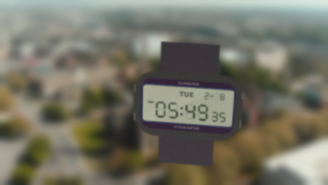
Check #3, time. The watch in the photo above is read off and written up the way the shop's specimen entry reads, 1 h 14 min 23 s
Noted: 5 h 49 min 35 s
